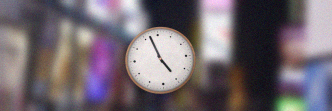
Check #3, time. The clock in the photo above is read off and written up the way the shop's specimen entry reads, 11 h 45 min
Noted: 4 h 57 min
